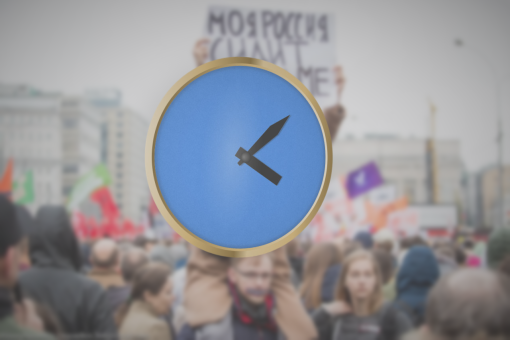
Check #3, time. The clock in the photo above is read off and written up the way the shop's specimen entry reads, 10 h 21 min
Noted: 4 h 08 min
